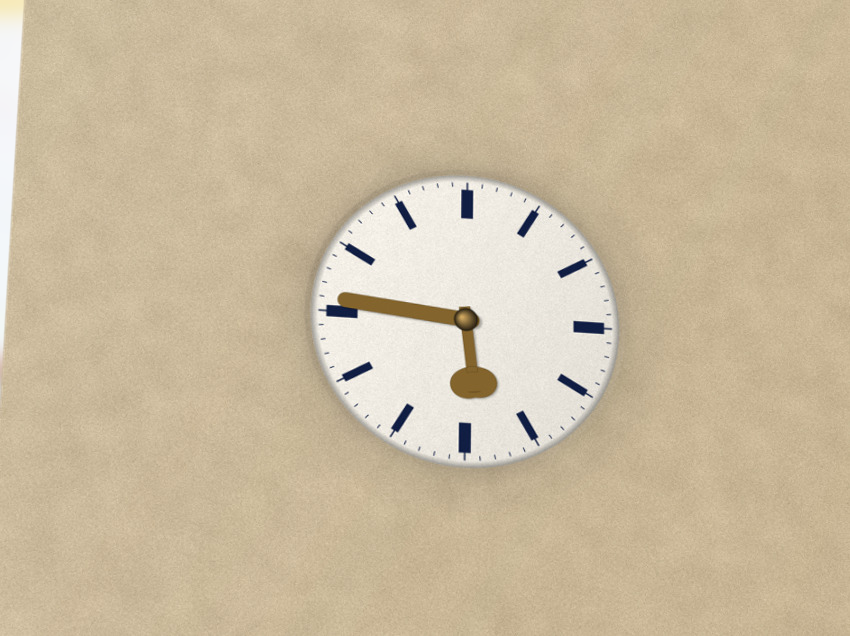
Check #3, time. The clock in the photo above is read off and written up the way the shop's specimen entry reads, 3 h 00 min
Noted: 5 h 46 min
